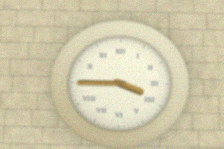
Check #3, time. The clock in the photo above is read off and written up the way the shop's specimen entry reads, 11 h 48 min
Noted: 3 h 45 min
